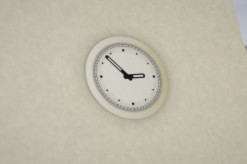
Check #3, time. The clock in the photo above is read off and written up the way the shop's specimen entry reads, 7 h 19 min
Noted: 2 h 53 min
